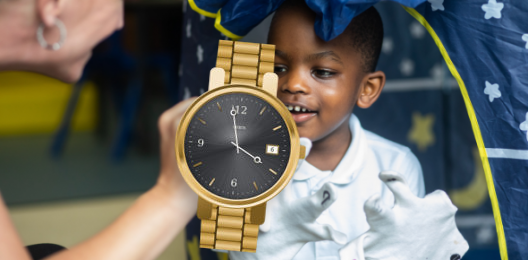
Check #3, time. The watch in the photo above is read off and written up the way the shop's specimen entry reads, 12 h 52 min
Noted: 3 h 58 min
